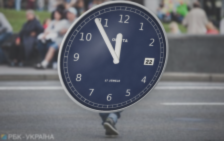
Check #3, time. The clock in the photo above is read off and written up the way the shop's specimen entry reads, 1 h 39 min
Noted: 11 h 54 min
